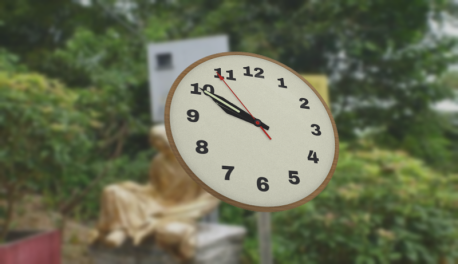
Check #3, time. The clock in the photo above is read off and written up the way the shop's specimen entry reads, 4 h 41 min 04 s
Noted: 9 h 49 min 54 s
